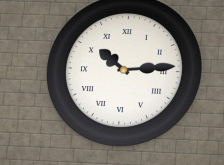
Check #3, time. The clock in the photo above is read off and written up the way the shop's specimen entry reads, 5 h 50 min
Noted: 10 h 14 min
